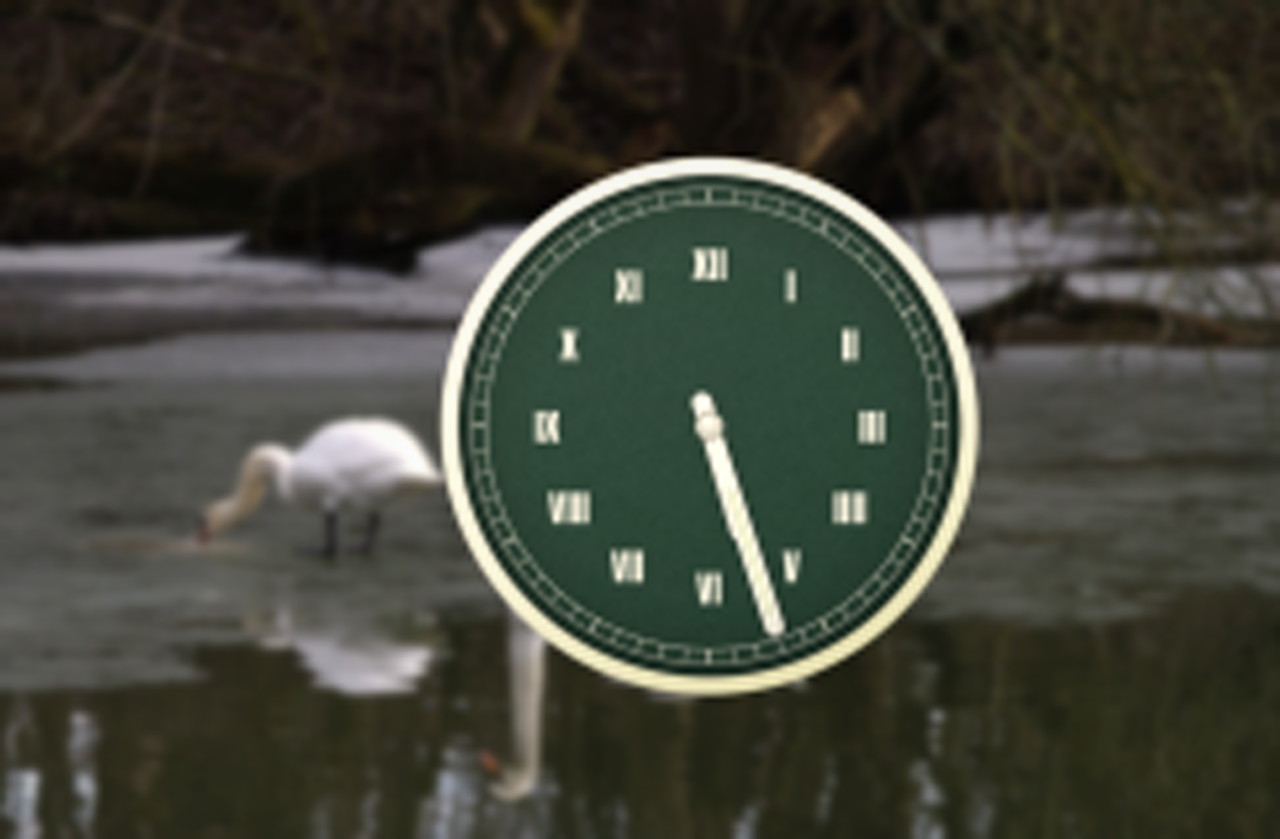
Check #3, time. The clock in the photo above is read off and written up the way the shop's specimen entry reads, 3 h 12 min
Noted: 5 h 27 min
